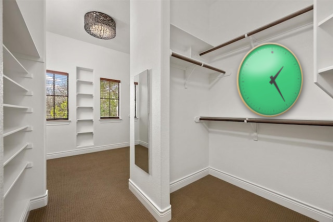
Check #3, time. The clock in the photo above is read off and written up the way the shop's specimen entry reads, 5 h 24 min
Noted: 1 h 25 min
